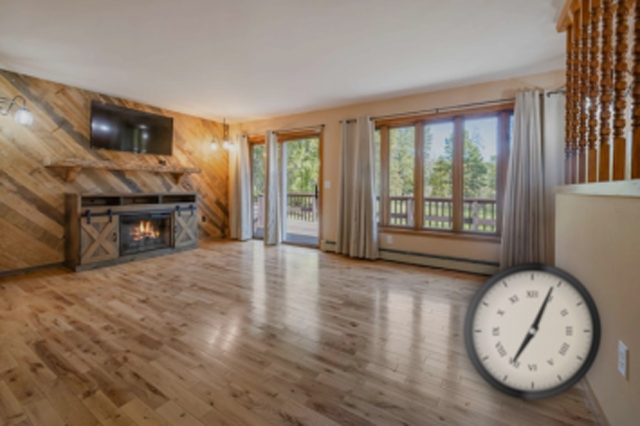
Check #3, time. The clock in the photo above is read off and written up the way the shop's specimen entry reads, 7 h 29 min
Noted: 7 h 04 min
